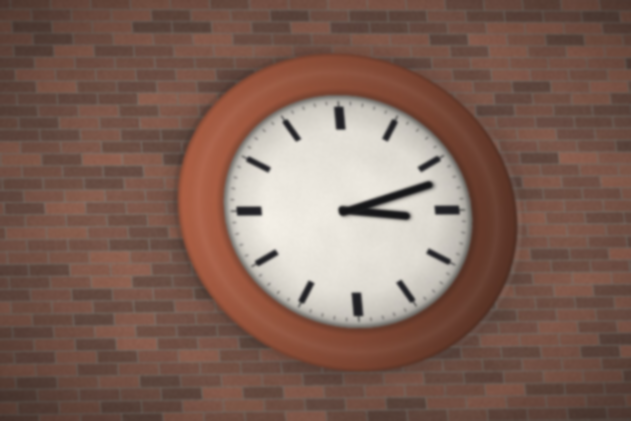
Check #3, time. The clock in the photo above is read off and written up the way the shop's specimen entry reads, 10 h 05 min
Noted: 3 h 12 min
